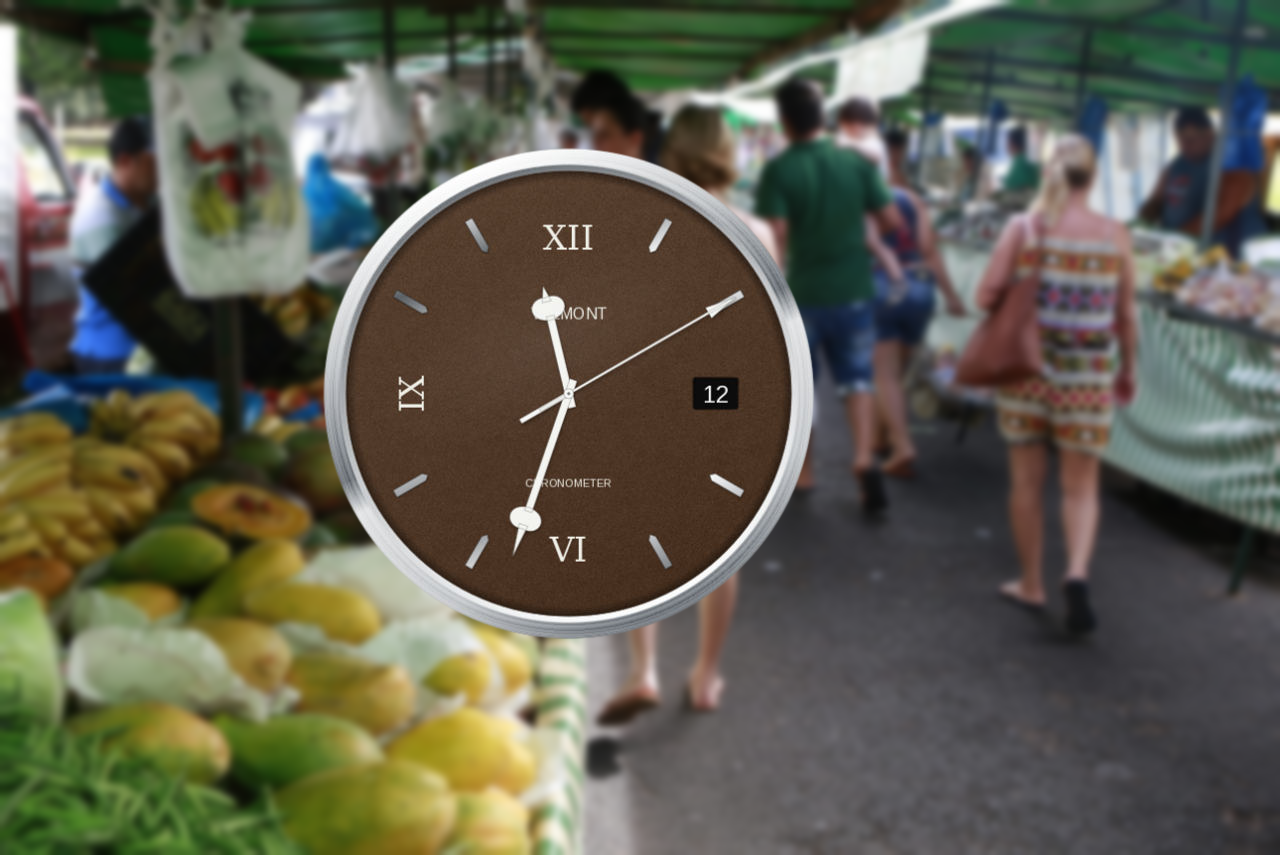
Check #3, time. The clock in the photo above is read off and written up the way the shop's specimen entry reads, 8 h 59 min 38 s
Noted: 11 h 33 min 10 s
